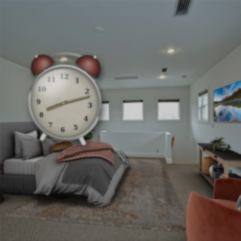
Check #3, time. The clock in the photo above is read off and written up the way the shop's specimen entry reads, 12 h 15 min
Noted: 8 h 12 min
